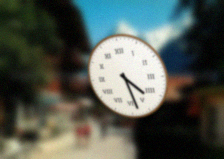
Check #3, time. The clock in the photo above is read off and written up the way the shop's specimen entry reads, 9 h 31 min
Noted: 4 h 28 min
